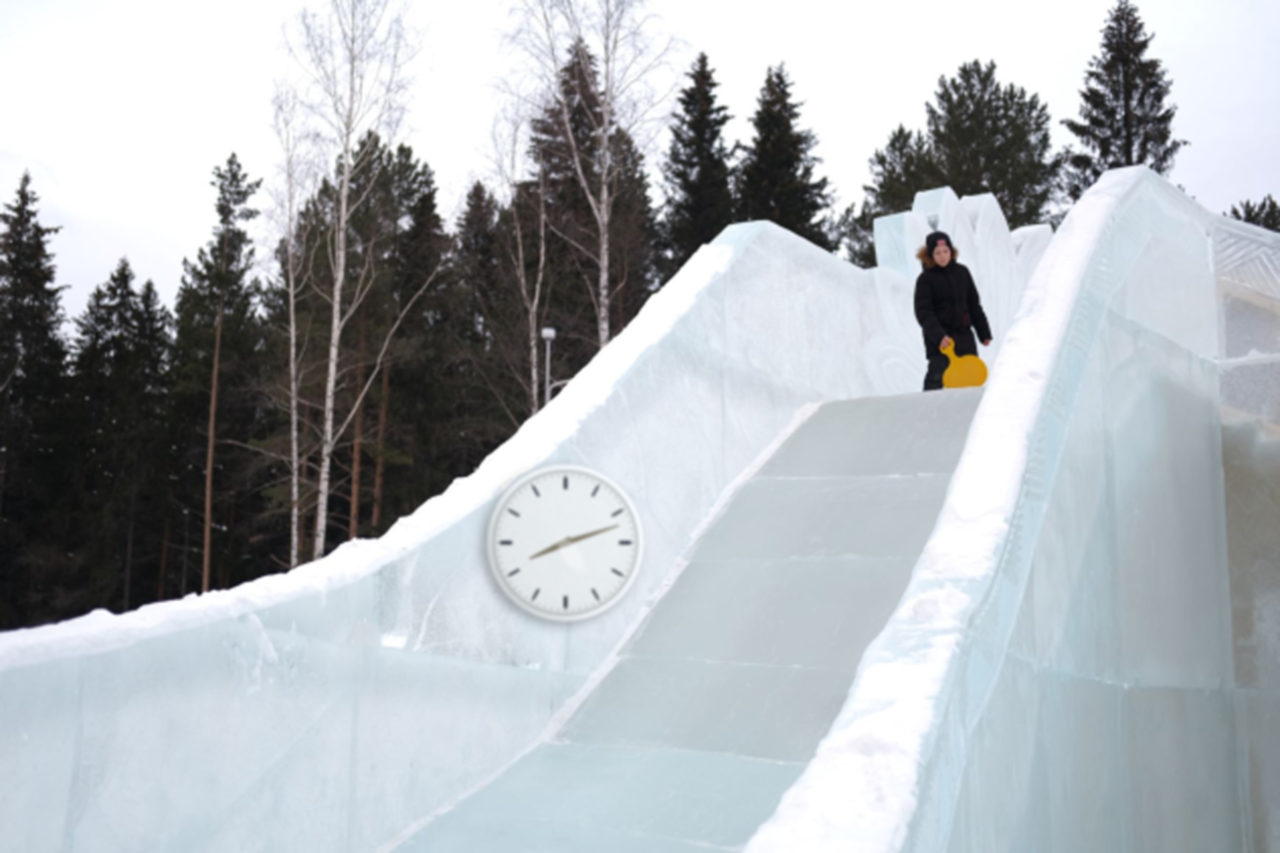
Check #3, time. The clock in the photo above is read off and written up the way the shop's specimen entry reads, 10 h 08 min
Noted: 8 h 12 min
